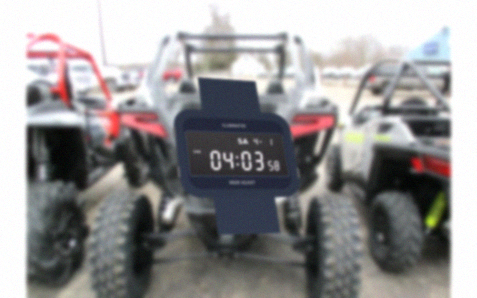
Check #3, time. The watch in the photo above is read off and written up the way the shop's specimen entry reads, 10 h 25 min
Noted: 4 h 03 min
